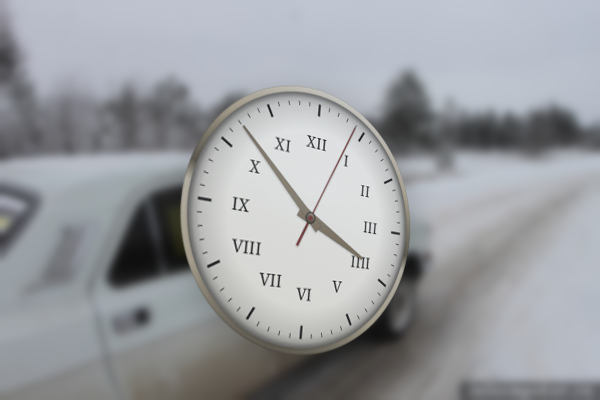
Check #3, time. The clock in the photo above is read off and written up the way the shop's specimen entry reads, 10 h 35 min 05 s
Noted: 3 h 52 min 04 s
